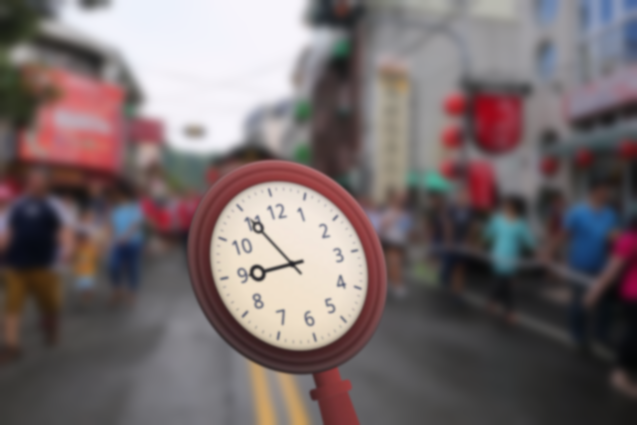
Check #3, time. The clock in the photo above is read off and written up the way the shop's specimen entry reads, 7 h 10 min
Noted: 8 h 55 min
